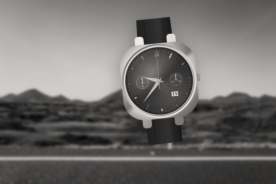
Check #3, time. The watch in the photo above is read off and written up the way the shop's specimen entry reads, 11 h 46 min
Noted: 9 h 37 min
